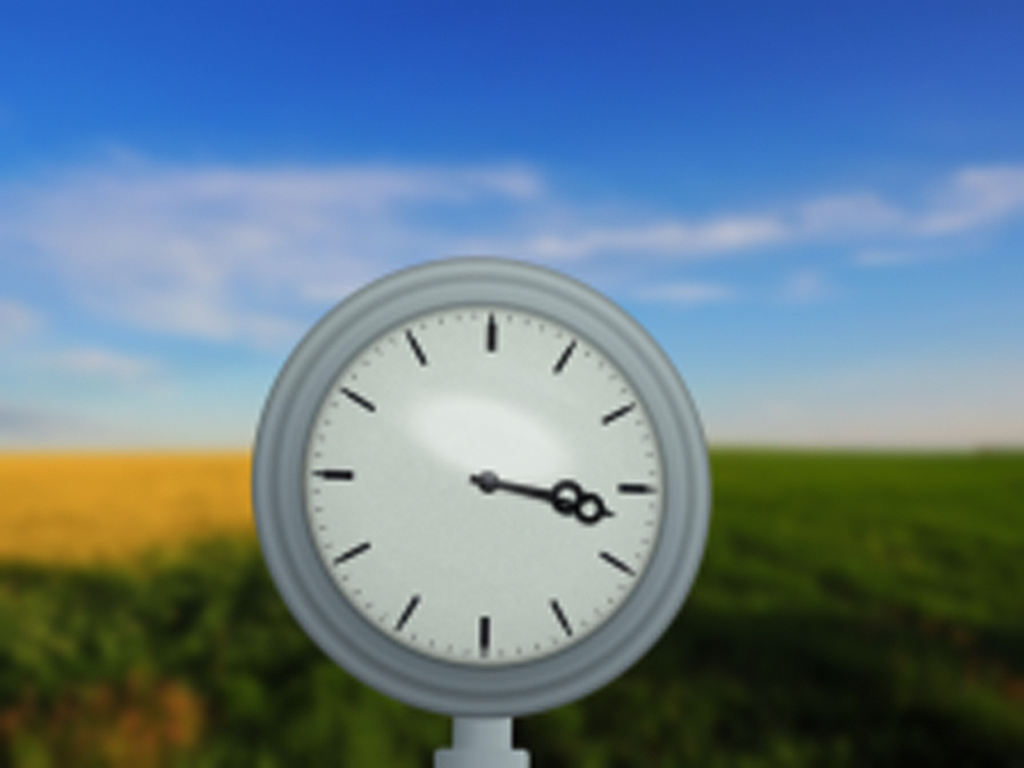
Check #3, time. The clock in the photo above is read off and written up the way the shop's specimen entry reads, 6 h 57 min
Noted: 3 h 17 min
